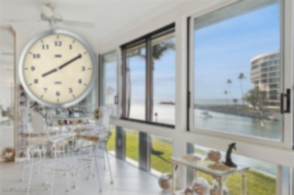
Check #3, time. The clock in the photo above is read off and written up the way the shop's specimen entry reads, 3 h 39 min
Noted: 8 h 10 min
